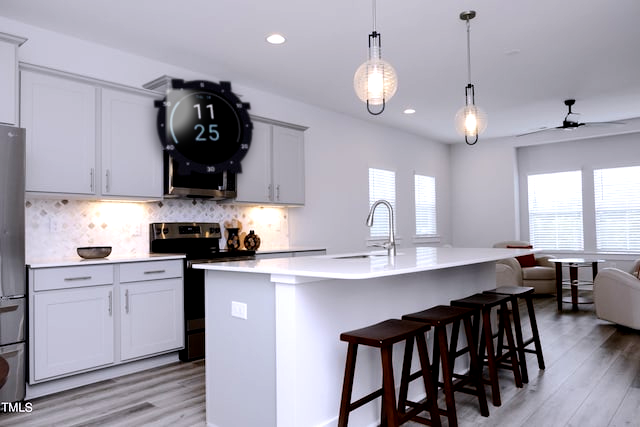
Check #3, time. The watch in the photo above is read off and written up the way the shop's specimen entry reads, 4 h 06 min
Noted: 11 h 25 min
